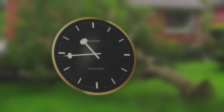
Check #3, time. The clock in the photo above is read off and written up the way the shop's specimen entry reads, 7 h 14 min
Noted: 10 h 44 min
